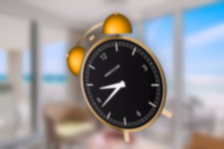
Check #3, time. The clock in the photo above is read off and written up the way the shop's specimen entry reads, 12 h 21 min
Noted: 9 h 43 min
